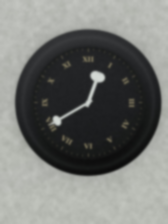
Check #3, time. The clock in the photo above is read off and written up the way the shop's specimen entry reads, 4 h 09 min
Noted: 12 h 40 min
